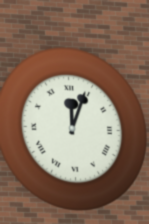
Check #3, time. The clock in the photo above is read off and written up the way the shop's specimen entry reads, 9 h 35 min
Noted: 12 h 04 min
